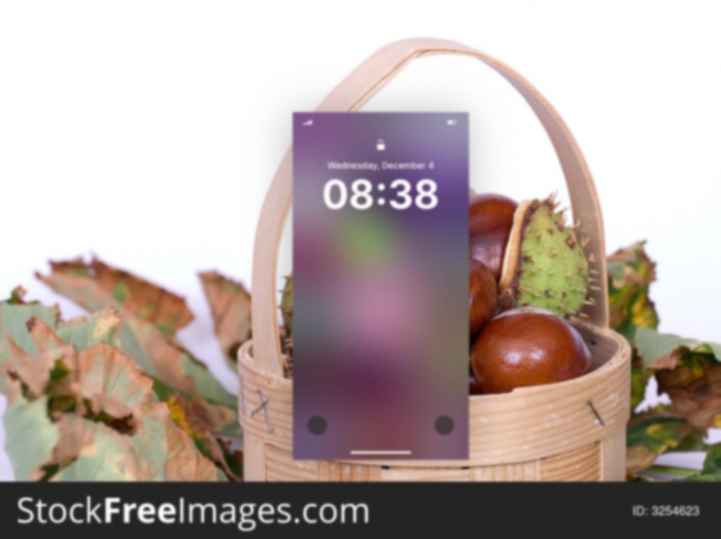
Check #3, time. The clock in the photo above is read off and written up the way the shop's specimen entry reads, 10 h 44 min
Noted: 8 h 38 min
